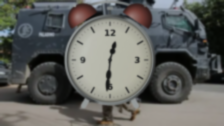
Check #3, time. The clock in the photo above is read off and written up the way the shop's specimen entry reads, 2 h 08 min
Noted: 12 h 31 min
